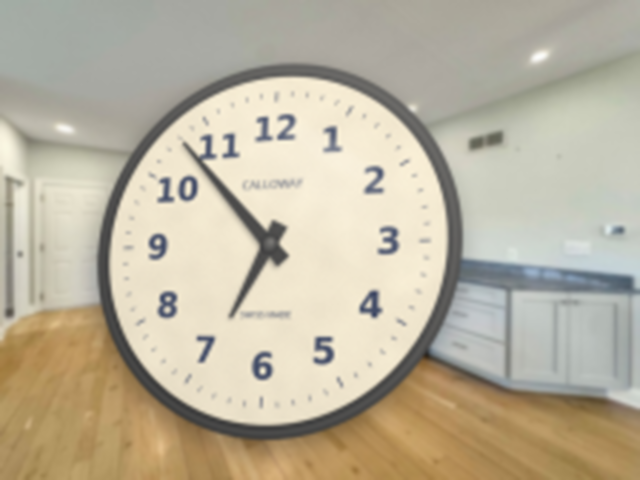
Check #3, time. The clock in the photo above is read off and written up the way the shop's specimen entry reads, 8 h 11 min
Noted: 6 h 53 min
